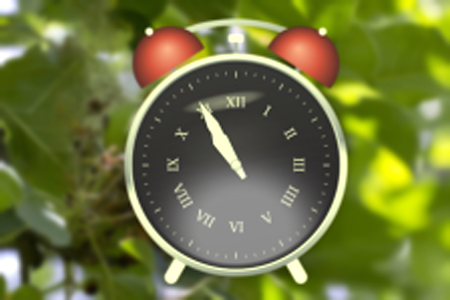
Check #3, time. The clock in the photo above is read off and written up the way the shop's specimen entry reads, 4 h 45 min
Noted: 10 h 55 min
